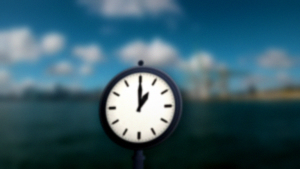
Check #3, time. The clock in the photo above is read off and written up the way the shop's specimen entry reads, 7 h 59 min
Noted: 1 h 00 min
